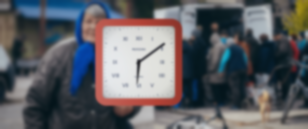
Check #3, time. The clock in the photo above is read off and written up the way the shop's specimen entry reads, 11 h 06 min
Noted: 6 h 09 min
